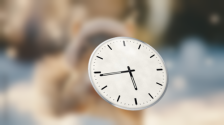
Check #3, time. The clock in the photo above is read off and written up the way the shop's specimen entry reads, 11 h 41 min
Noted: 5 h 44 min
